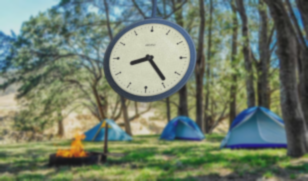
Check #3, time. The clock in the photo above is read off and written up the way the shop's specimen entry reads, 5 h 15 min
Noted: 8 h 24 min
